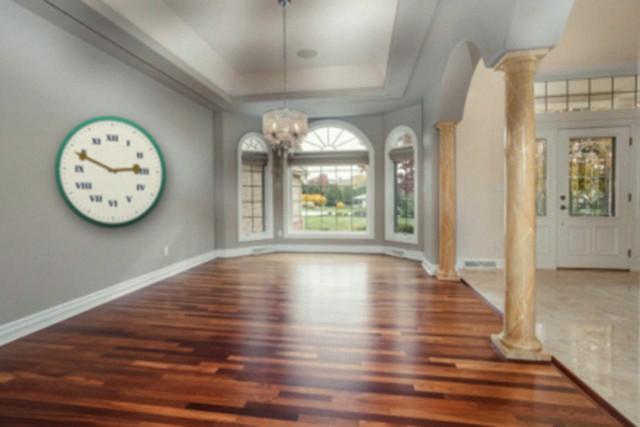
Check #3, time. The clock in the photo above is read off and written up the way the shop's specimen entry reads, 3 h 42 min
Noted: 2 h 49 min
